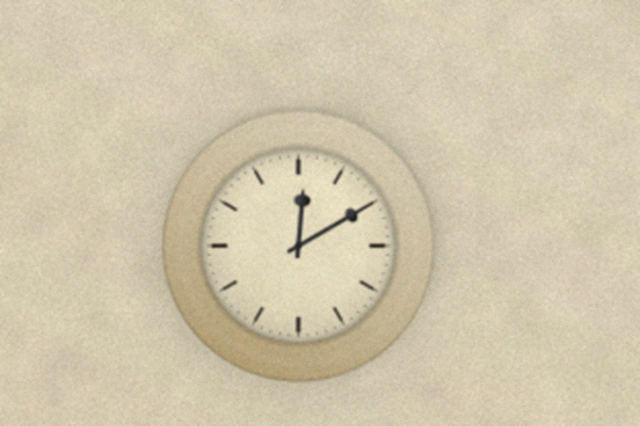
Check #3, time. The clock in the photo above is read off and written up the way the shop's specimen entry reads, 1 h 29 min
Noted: 12 h 10 min
